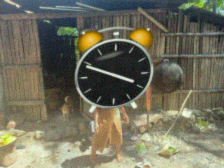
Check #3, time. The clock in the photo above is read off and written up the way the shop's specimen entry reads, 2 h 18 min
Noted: 3 h 49 min
